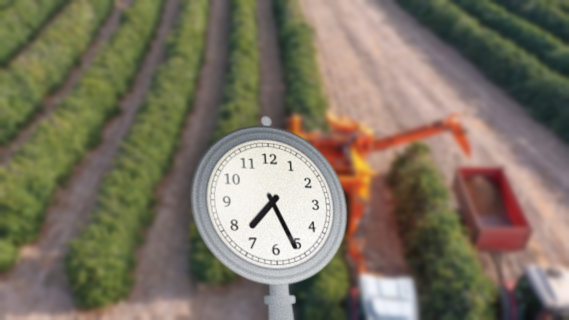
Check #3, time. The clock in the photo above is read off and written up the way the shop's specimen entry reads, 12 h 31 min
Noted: 7 h 26 min
